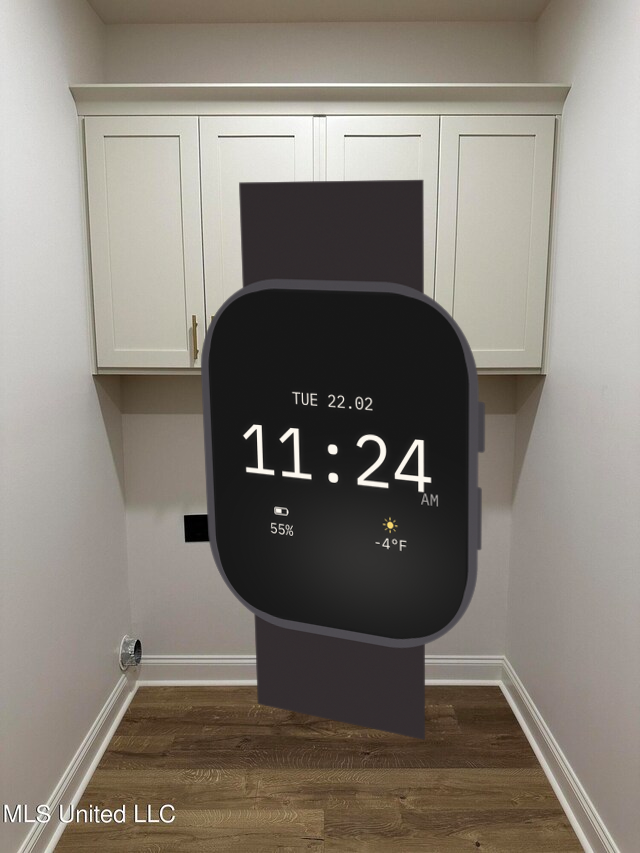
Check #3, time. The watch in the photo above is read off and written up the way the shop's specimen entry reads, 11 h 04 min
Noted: 11 h 24 min
